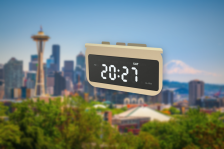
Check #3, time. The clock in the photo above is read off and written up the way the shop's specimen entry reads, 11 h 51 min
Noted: 20 h 27 min
